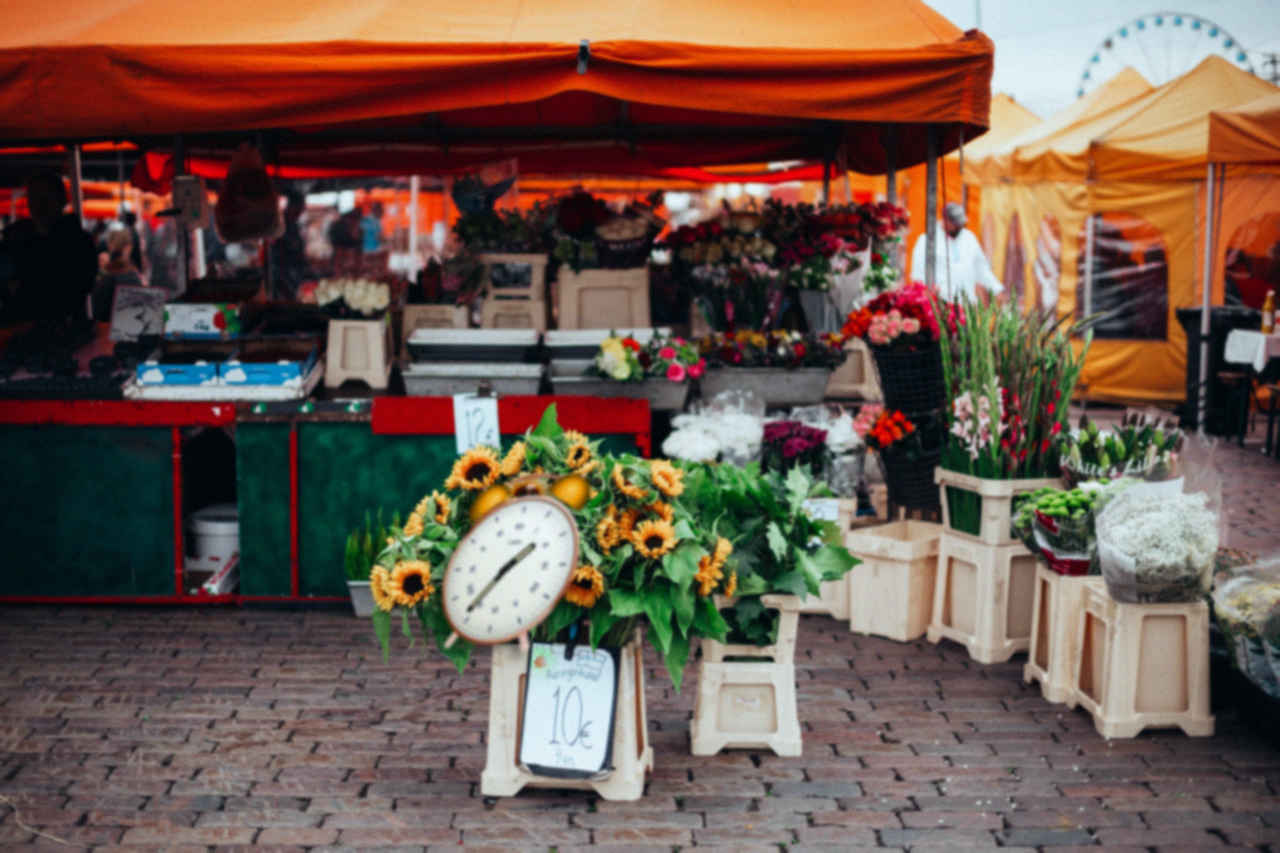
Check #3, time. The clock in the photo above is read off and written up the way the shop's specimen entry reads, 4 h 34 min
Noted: 1 h 36 min
